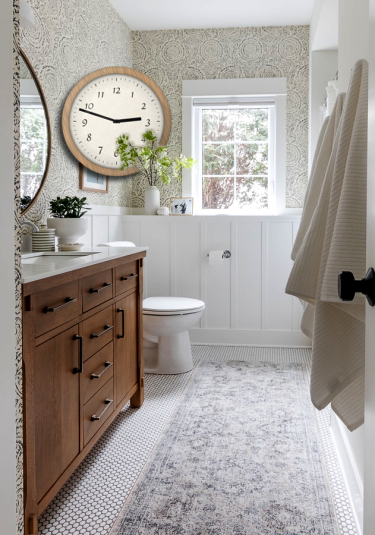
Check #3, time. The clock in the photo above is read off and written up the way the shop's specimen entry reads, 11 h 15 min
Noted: 2 h 48 min
